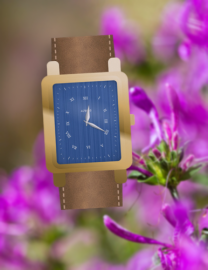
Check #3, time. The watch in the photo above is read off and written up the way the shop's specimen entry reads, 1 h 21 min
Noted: 12 h 20 min
